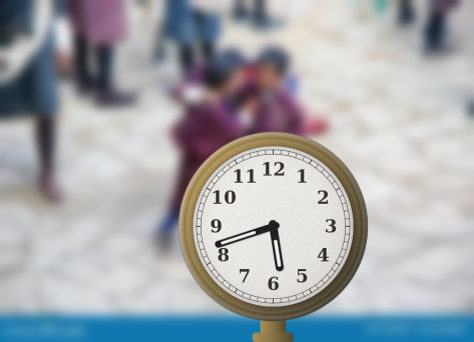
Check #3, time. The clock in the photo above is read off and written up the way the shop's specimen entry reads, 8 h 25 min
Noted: 5 h 42 min
